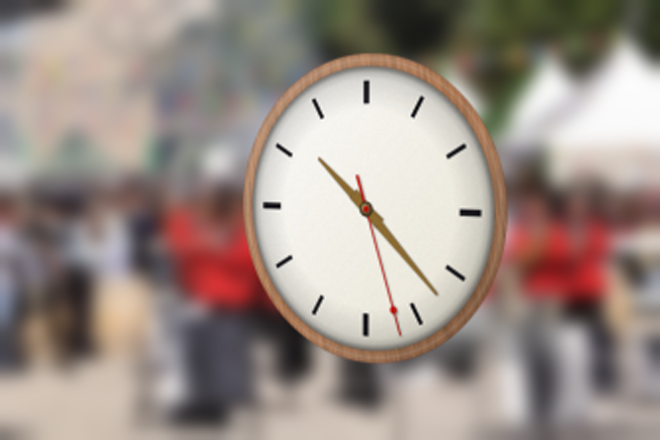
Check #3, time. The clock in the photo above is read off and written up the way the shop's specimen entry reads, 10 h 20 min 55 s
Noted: 10 h 22 min 27 s
